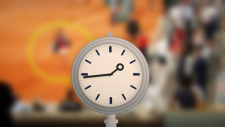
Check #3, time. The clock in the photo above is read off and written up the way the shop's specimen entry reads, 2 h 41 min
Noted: 1 h 44 min
